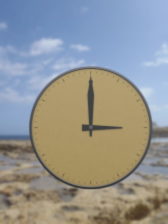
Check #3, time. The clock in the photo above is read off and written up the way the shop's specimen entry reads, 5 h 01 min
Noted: 3 h 00 min
